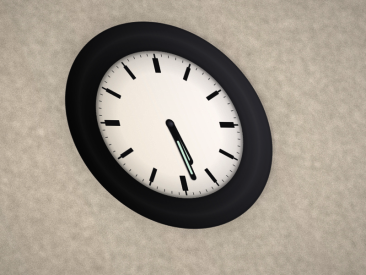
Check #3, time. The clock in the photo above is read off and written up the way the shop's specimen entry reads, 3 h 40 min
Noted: 5 h 28 min
